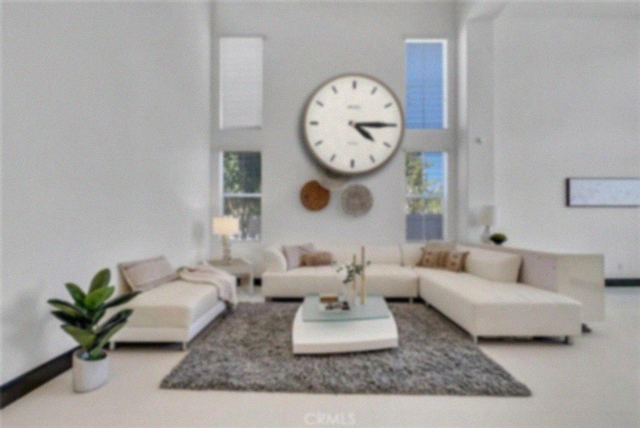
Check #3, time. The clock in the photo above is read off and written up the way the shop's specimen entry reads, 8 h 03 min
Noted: 4 h 15 min
